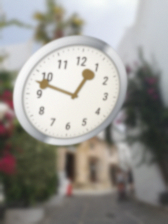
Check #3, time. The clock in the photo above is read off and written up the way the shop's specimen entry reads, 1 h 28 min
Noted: 12 h 48 min
